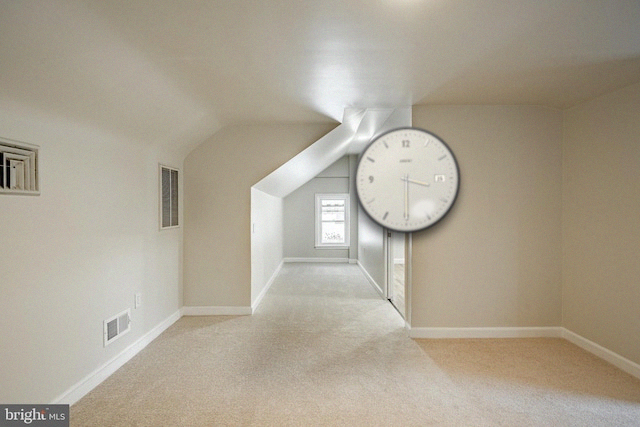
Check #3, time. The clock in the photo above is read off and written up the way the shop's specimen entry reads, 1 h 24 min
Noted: 3 h 30 min
